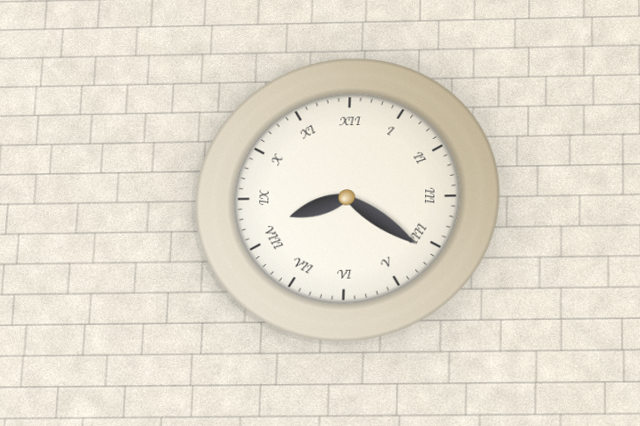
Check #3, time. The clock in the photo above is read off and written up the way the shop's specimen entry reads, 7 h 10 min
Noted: 8 h 21 min
